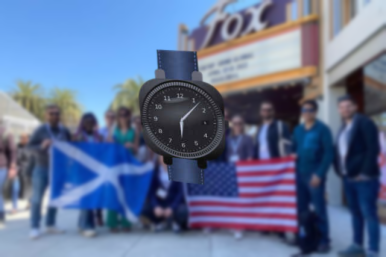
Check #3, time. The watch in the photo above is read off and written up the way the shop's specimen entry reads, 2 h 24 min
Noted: 6 h 07 min
